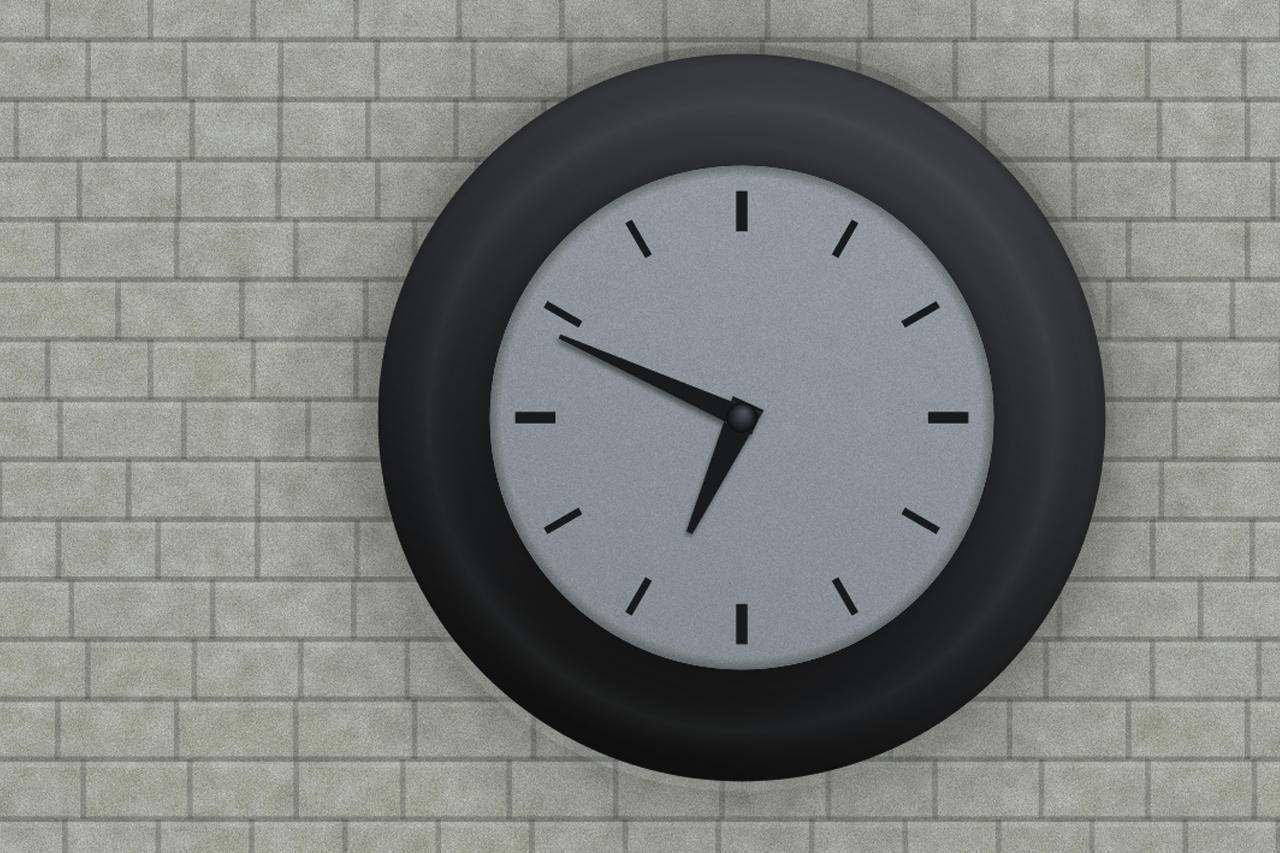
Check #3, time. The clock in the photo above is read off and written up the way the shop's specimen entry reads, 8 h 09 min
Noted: 6 h 49 min
